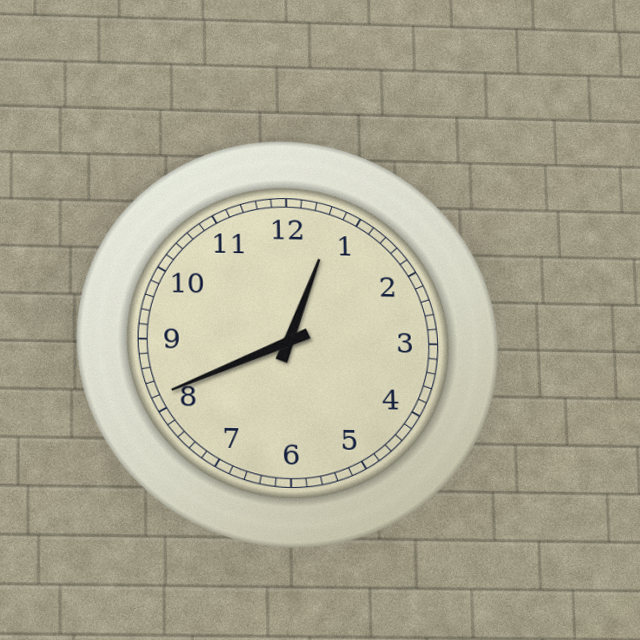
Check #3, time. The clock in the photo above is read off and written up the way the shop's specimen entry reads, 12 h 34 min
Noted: 12 h 41 min
